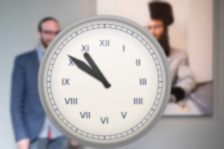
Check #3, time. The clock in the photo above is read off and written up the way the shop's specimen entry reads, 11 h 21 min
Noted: 10 h 51 min
